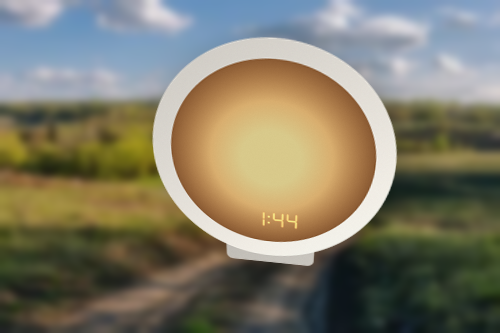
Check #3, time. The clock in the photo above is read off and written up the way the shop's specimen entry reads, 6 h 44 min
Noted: 1 h 44 min
